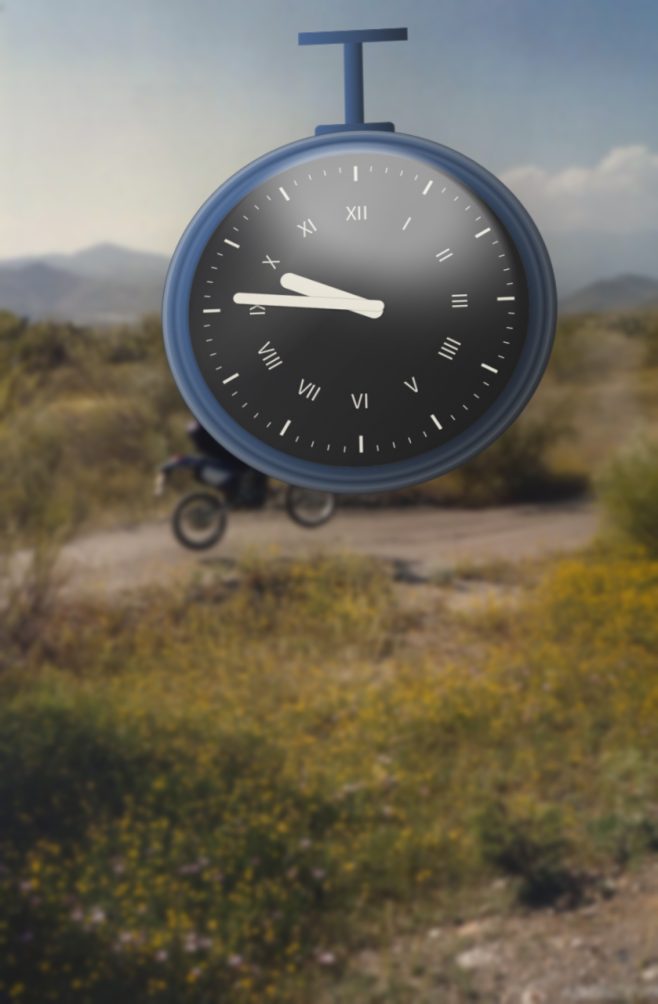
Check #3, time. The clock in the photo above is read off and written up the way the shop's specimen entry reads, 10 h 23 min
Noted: 9 h 46 min
